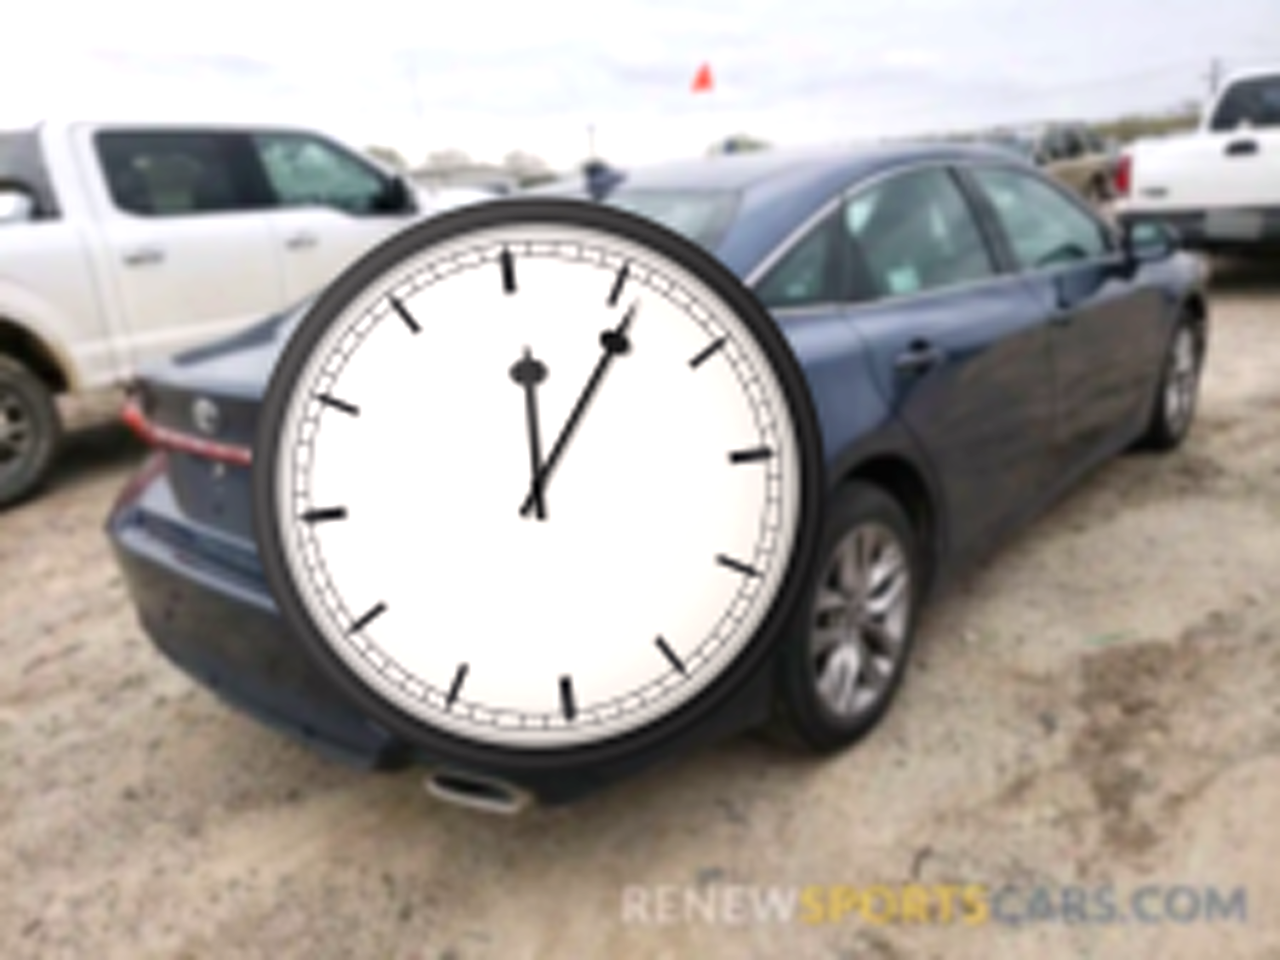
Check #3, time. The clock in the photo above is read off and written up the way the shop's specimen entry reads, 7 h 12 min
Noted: 12 h 06 min
